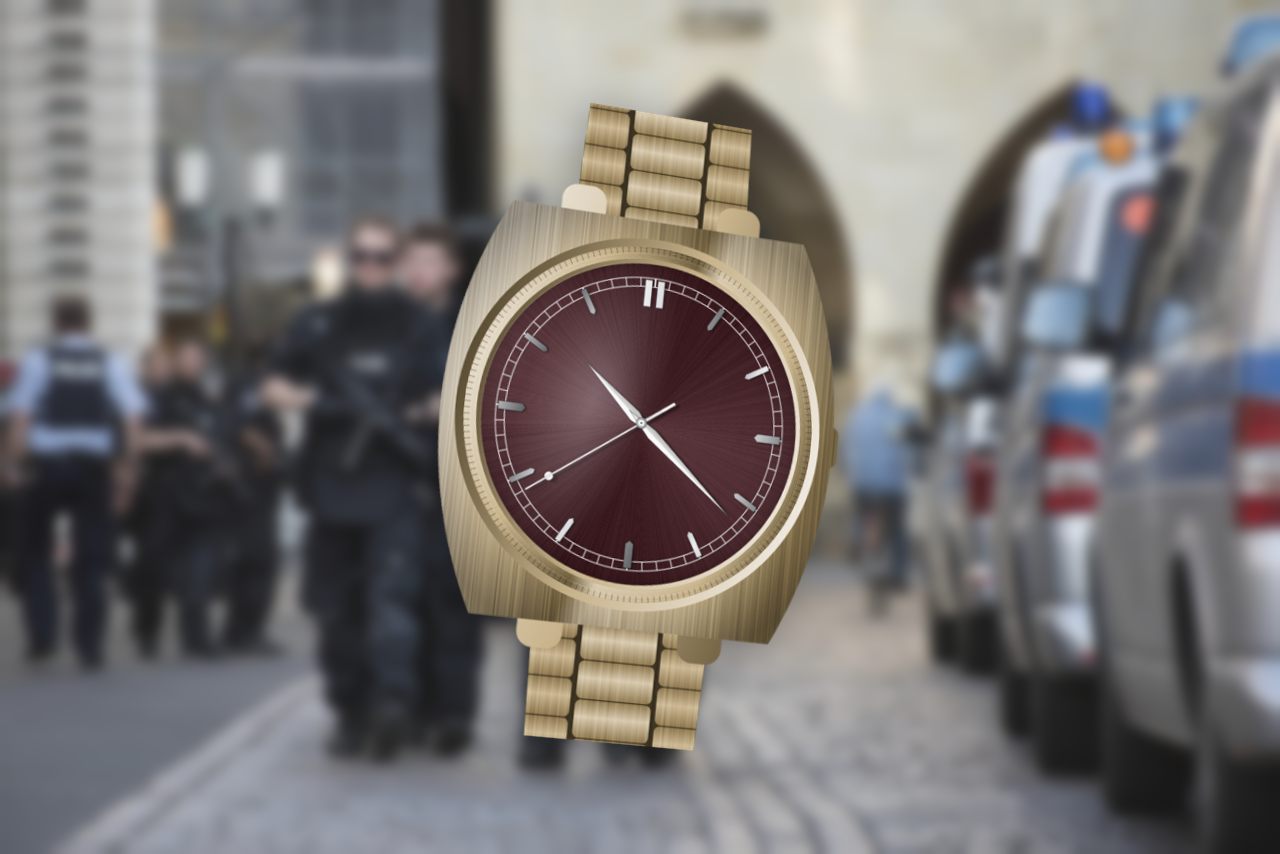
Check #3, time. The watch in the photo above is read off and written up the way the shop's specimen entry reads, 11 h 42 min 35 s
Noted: 10 h 21 min 39 s
